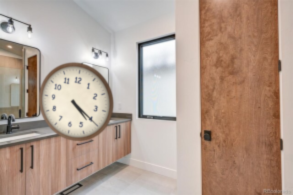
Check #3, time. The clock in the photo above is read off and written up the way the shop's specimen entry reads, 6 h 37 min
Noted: 4 h 20 min
